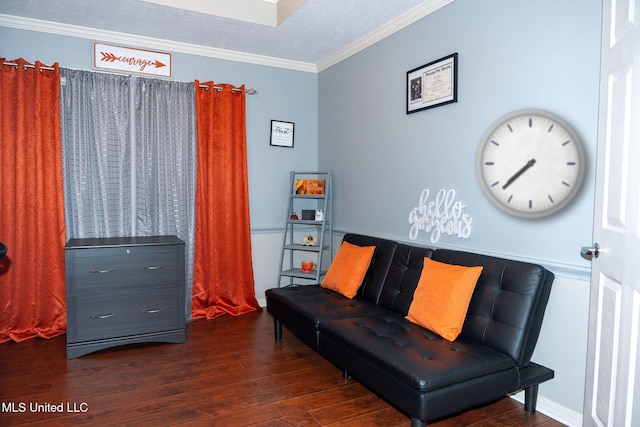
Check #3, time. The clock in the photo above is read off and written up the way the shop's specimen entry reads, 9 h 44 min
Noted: 7 h 38 min
